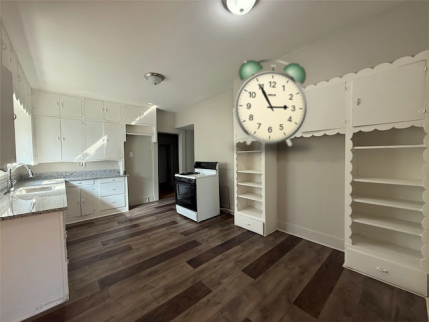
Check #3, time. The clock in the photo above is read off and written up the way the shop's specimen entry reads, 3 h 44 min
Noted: 2 h 55 min
